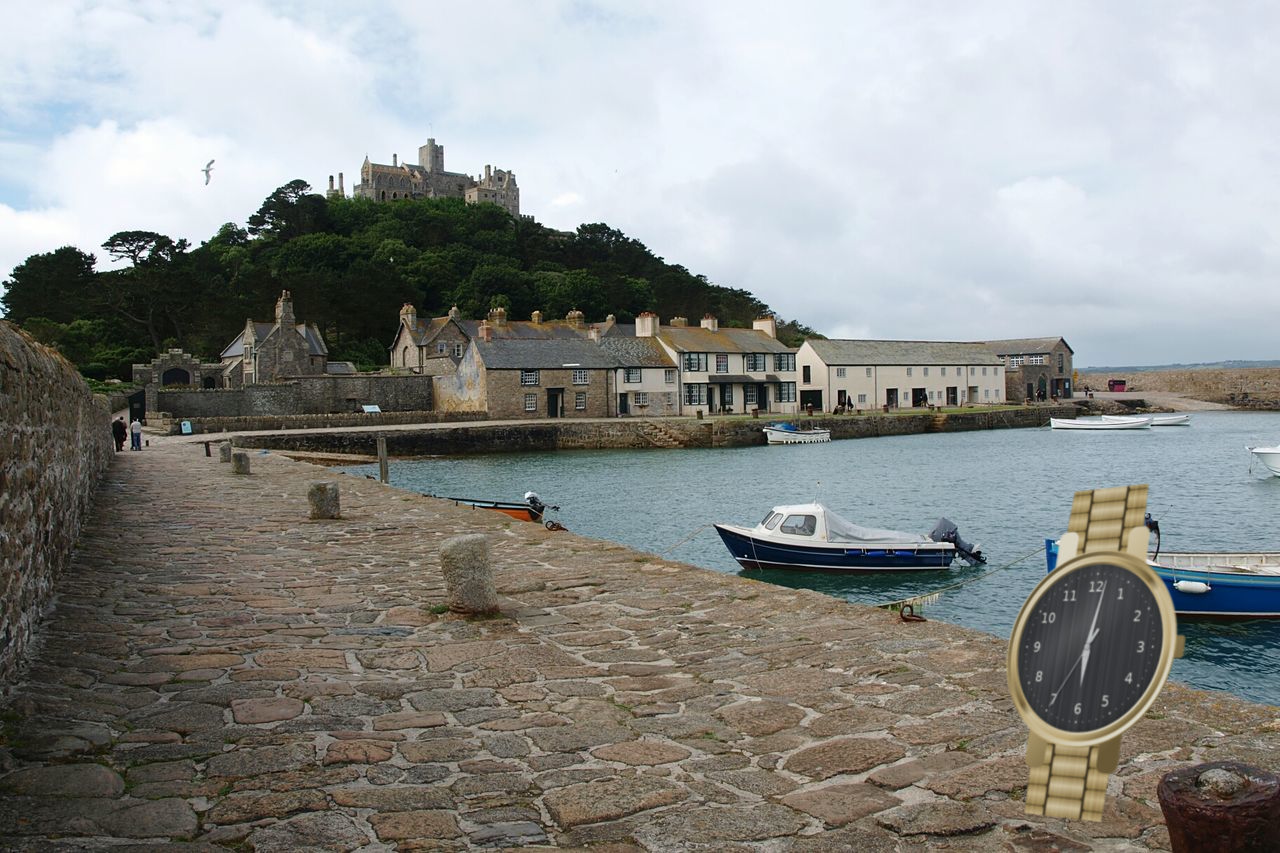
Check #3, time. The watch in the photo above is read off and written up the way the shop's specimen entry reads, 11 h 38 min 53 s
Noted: 6 h 01 min 35 s
